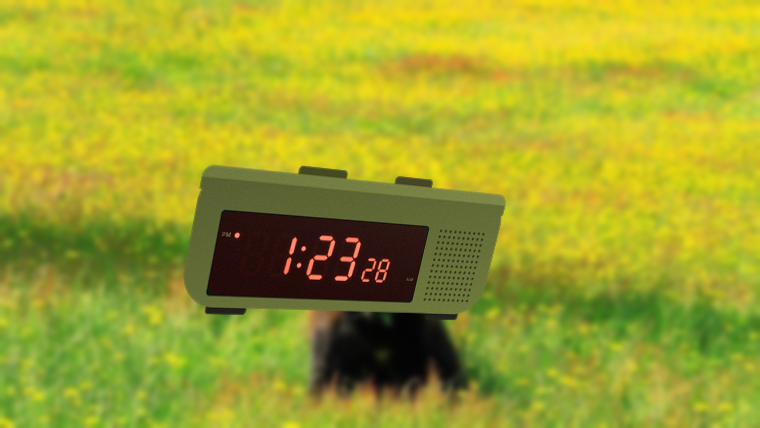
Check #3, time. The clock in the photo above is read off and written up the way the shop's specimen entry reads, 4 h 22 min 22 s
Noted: 1 h 23 min 28 s
